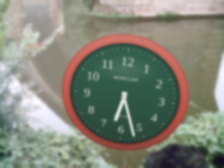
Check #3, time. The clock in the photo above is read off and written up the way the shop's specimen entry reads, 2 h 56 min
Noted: 6 h 27 min
